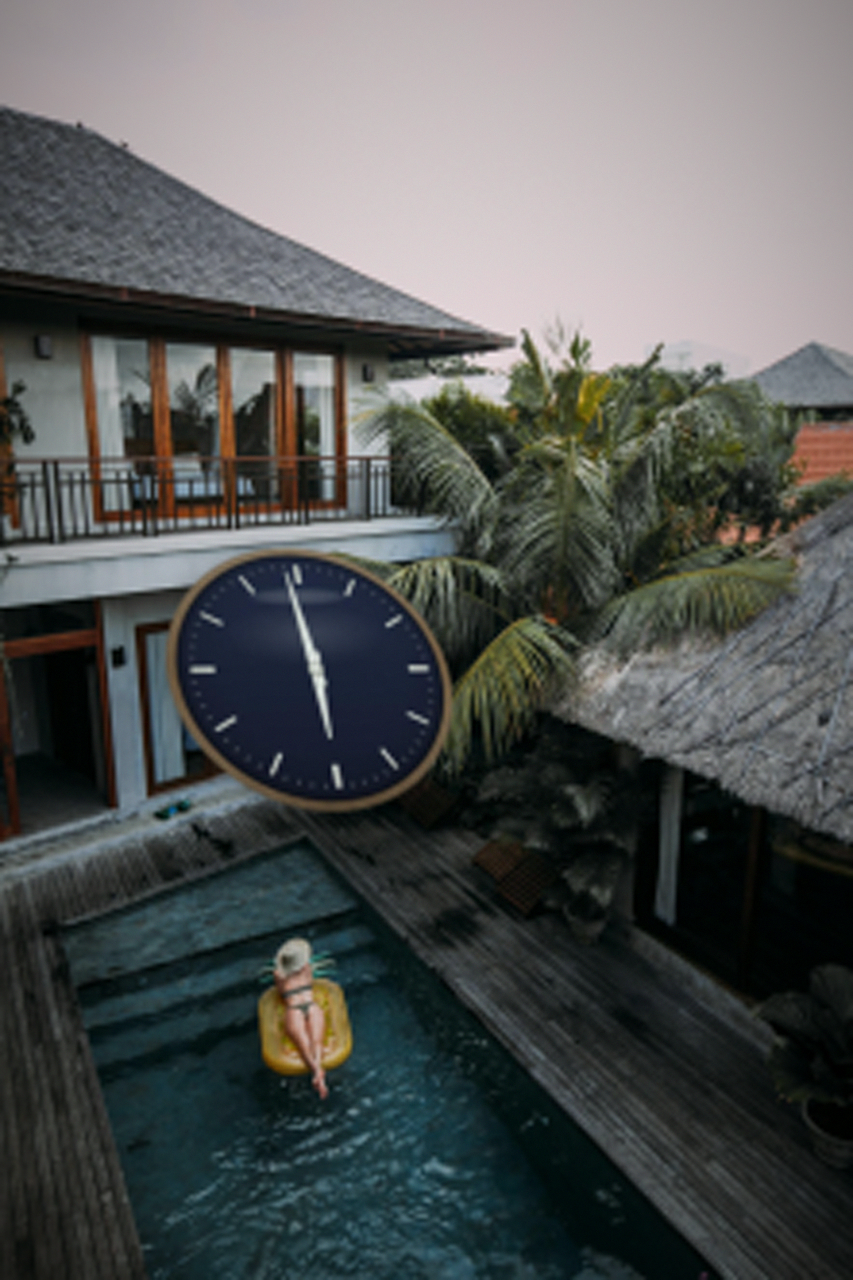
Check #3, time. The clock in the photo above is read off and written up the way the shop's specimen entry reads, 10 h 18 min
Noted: 5 h 59 min
